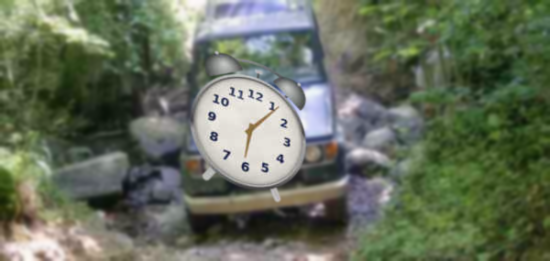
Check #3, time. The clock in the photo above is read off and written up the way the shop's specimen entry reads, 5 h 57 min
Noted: 6 h 06 min
